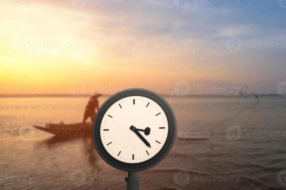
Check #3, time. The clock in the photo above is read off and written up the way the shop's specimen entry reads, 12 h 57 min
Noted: 3 h 23 min
